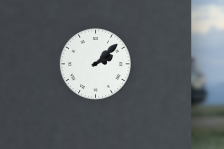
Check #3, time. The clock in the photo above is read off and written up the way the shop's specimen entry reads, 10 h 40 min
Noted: 2 h 08 min
